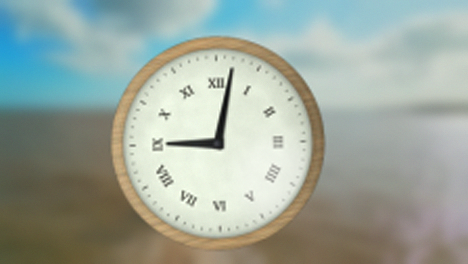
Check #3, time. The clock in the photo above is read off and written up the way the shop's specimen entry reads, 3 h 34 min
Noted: 9 h 02 min
